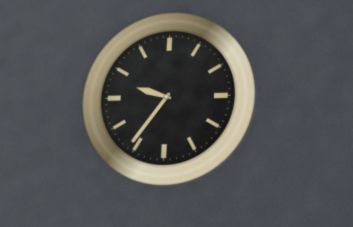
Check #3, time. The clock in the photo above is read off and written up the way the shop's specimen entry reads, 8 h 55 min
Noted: 9 h 36 min
